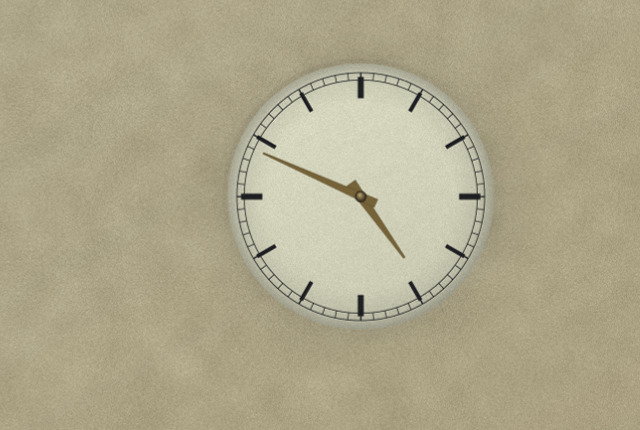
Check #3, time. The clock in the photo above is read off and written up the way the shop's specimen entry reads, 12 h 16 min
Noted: 4 h 49 min
